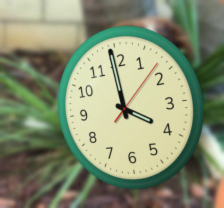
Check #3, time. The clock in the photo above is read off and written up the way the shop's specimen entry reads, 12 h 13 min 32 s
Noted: 3 h 59 min 08 s
